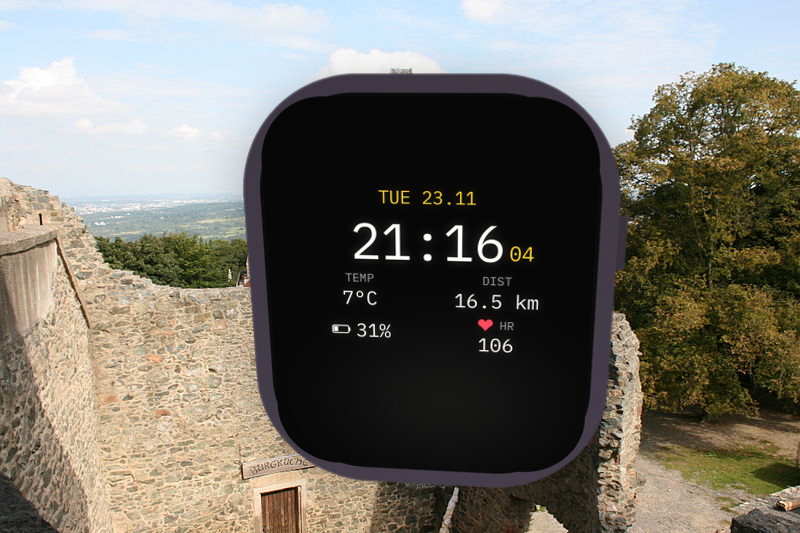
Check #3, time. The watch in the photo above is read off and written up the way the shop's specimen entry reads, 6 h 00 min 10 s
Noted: 21 h 16 min 04 s
